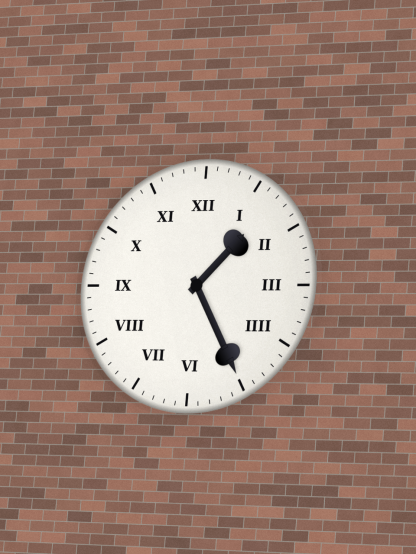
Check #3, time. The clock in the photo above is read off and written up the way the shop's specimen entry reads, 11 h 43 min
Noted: 1 h 25 min
